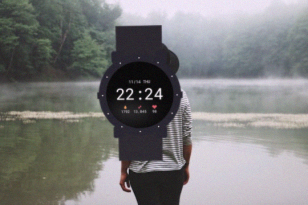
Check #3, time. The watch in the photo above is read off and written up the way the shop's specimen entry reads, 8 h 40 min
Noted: 22 h 24 min
